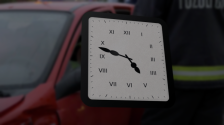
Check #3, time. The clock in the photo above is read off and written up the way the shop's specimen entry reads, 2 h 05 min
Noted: 4 h 48 min
